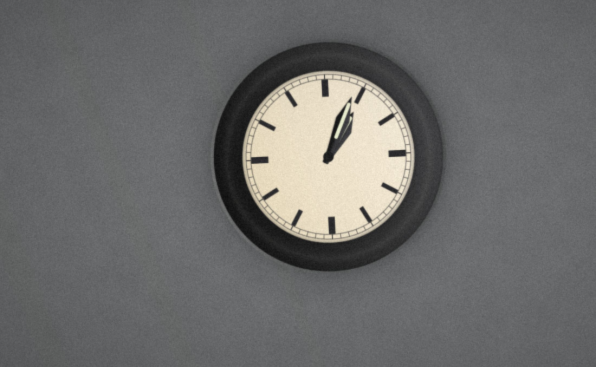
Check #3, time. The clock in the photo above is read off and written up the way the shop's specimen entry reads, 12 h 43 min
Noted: 1 h 04 min
